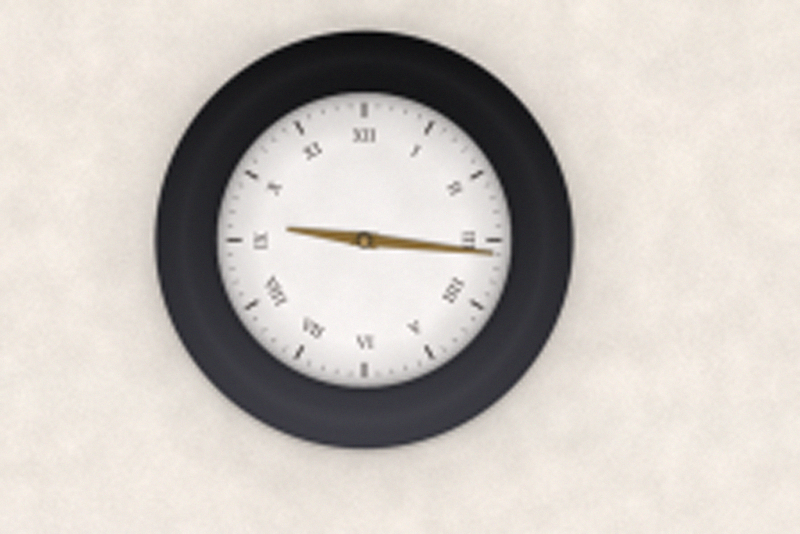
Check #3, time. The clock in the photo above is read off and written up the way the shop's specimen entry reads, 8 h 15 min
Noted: 9 h 16 min
